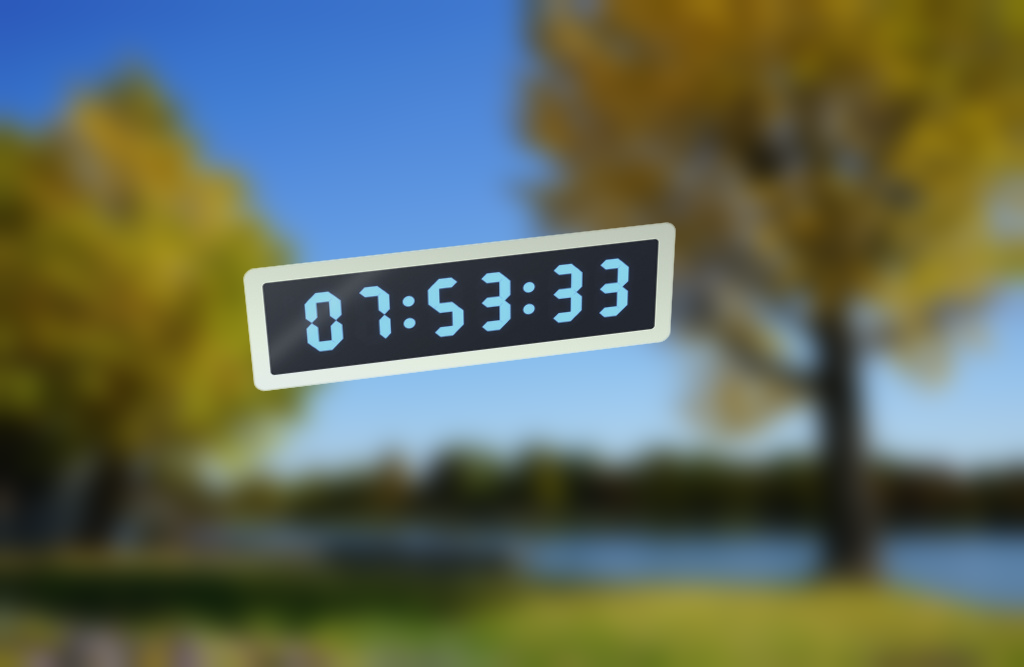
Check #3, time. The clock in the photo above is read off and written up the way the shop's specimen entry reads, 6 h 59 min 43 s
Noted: 7 h 53 min 33 s
